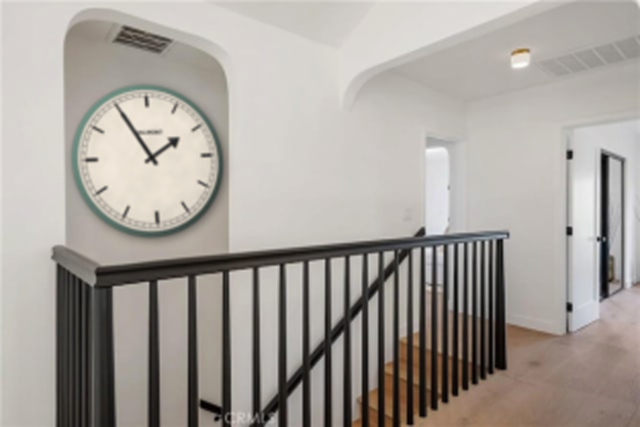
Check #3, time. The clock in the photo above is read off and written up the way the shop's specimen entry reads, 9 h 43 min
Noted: 1 h 55 min
